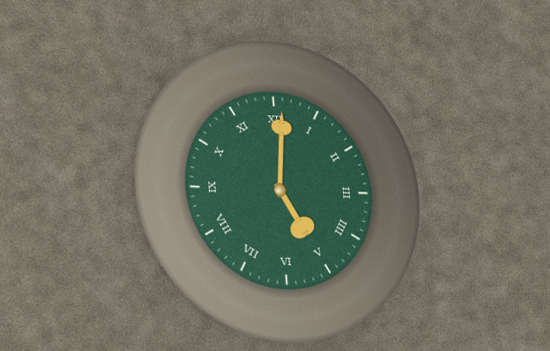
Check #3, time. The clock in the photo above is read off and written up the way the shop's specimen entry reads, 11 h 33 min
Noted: 5 h 01 min
